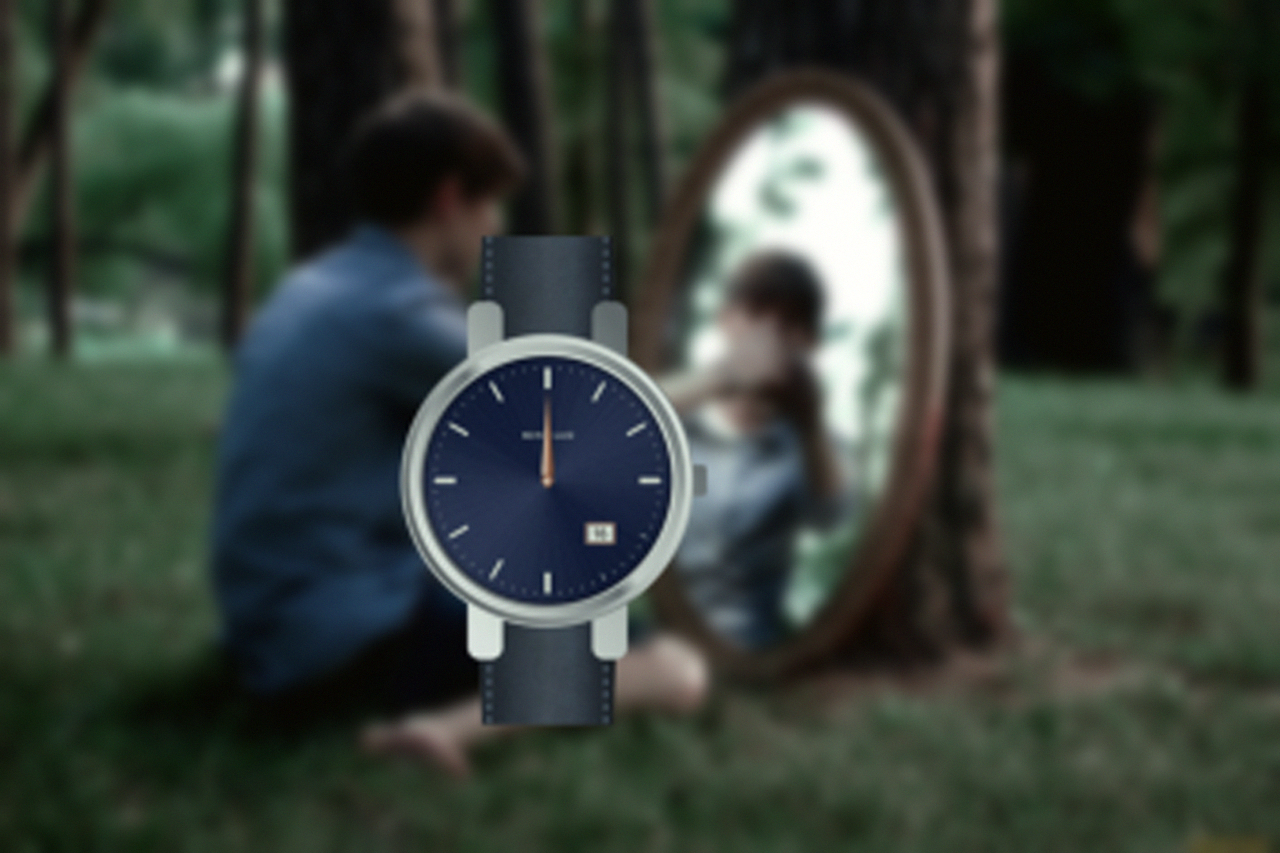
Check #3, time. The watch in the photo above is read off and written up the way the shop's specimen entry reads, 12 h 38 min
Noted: 12 h 00 min
